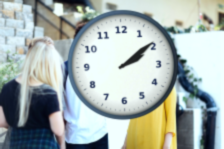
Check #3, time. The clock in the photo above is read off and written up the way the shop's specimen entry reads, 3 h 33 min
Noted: 2 h 09 min
